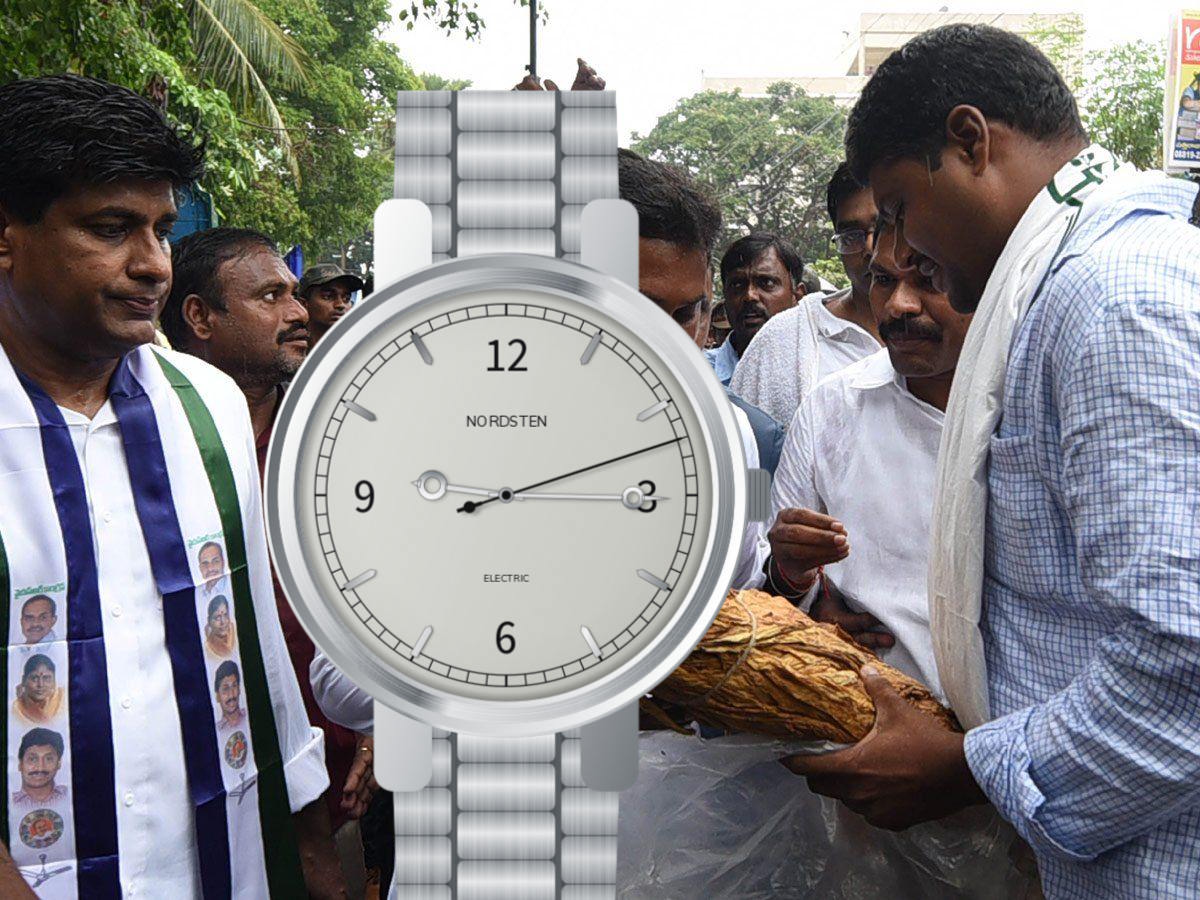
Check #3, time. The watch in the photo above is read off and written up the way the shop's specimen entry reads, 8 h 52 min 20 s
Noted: 9 h 15 min 12 s
